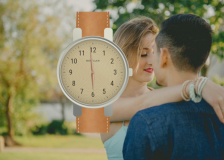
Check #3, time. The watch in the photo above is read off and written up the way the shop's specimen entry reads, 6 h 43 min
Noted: 5 h 59 min
